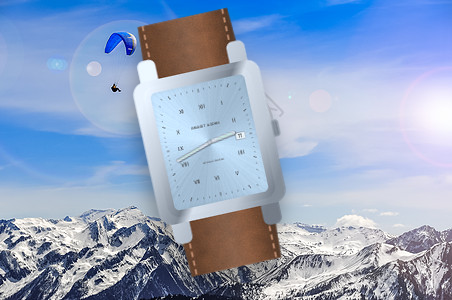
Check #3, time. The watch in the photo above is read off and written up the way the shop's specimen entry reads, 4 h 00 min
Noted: 2 h 42 min
